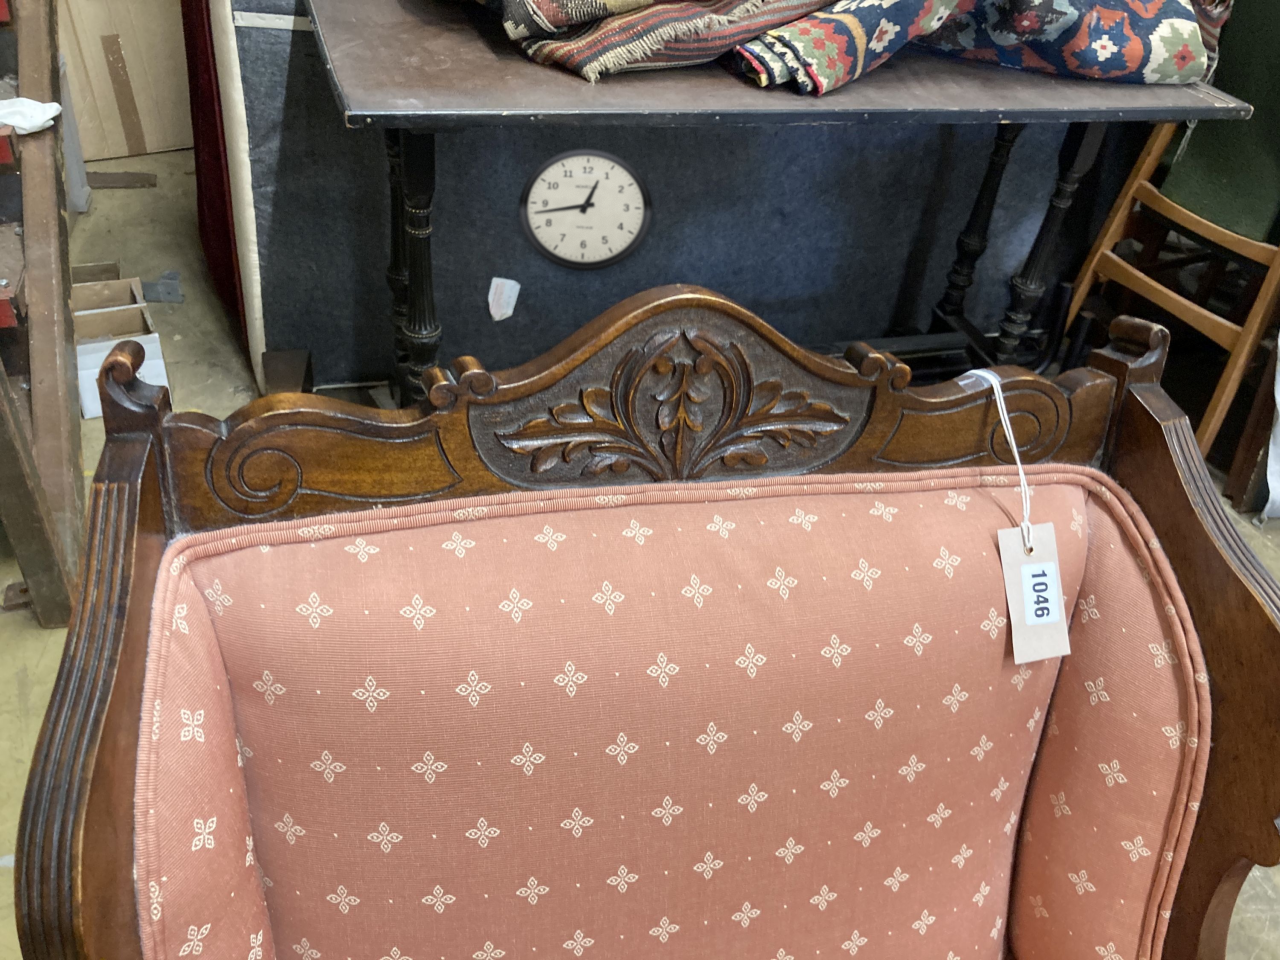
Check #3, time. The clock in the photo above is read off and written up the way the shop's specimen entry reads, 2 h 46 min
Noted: 12 h 43 min
